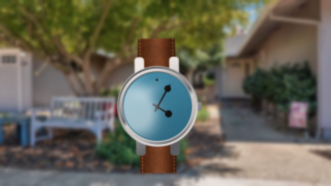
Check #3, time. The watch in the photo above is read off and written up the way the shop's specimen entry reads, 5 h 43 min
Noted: 4 h 05 min
